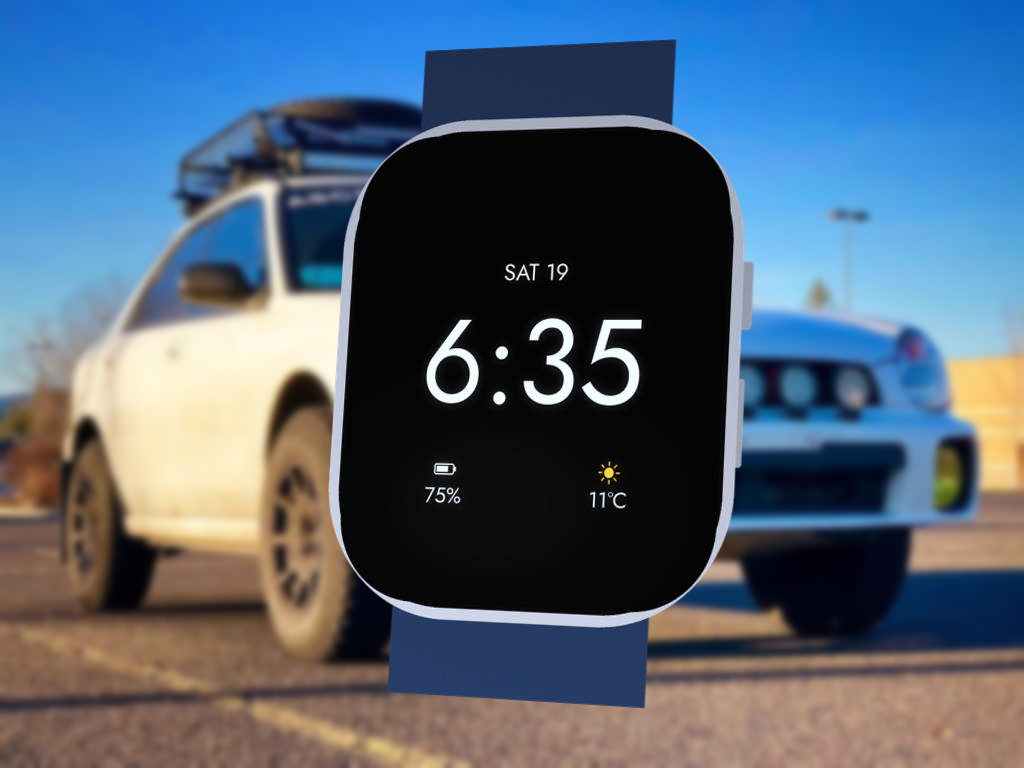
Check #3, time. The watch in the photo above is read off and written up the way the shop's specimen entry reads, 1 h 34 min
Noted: 6 h 35 min
